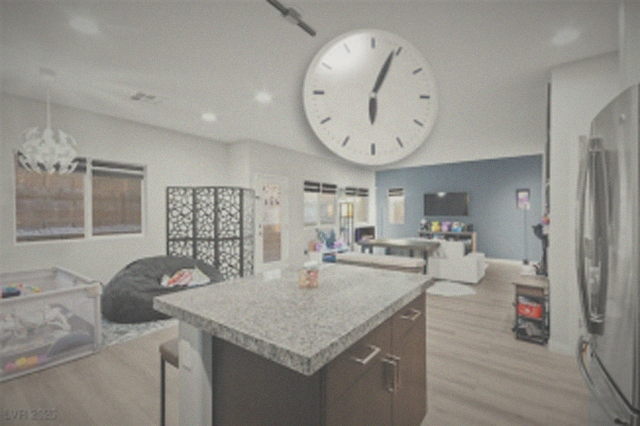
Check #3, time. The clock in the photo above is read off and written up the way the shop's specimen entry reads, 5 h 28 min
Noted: 6 h 04 min
